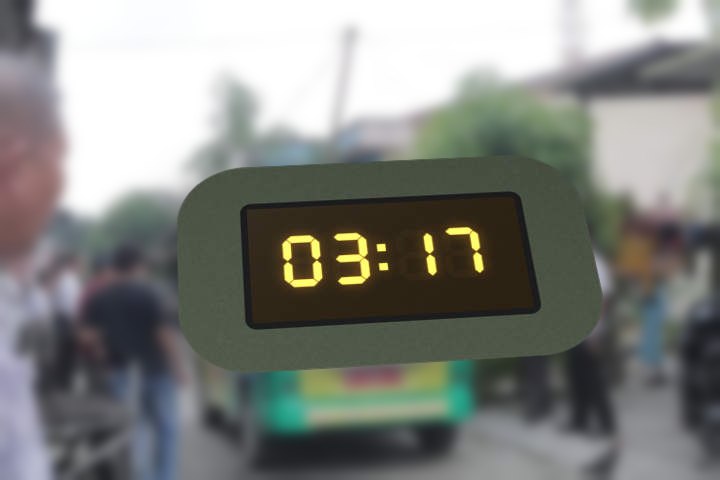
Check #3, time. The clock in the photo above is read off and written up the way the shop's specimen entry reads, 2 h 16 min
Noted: 3 h 17 min
